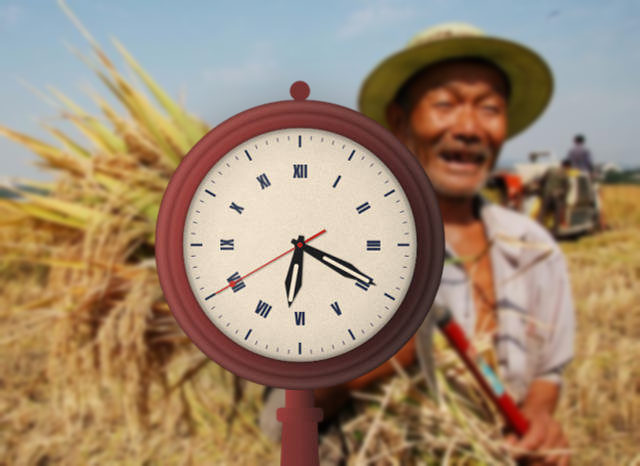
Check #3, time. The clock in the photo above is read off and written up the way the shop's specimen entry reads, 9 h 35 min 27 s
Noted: 6 h 19 min 40 s
